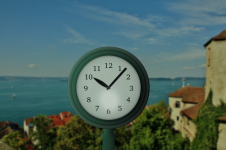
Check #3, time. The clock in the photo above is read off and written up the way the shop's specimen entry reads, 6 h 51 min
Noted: 10 h 07 min
